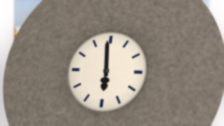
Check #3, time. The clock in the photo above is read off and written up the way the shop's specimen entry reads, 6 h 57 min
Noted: 5 h 59 min
